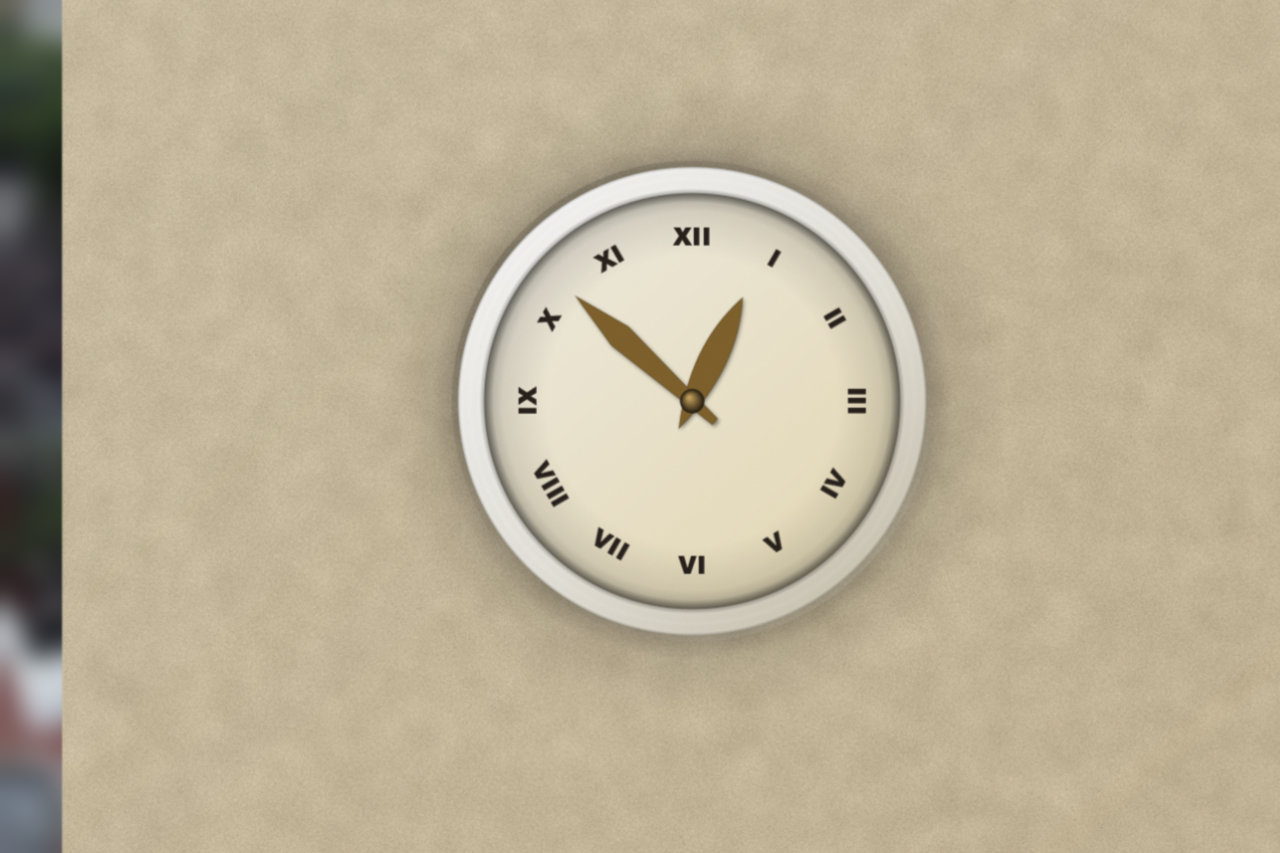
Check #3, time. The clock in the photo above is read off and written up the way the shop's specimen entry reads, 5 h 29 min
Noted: 12 h 52 min
